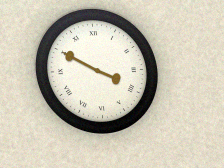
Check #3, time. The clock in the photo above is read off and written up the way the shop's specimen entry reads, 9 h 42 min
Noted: 3 h 50 min
